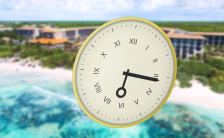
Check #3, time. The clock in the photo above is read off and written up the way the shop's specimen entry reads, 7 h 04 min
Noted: 6 h 16 min
